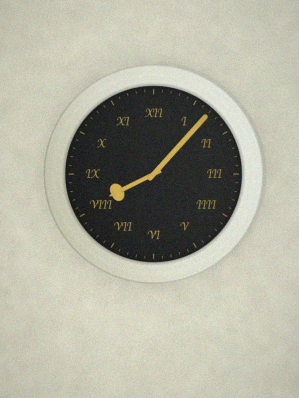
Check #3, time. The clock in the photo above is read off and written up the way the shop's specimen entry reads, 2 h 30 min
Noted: 8 h 07 min
